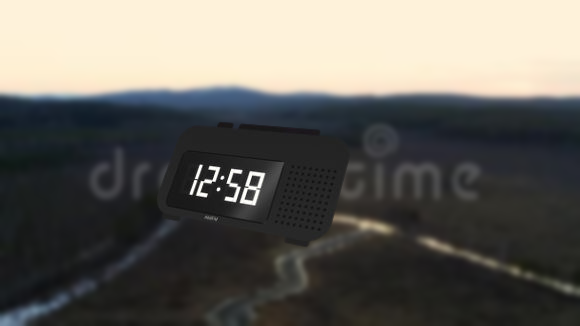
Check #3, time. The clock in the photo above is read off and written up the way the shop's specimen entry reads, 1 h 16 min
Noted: 12 h 58 min
